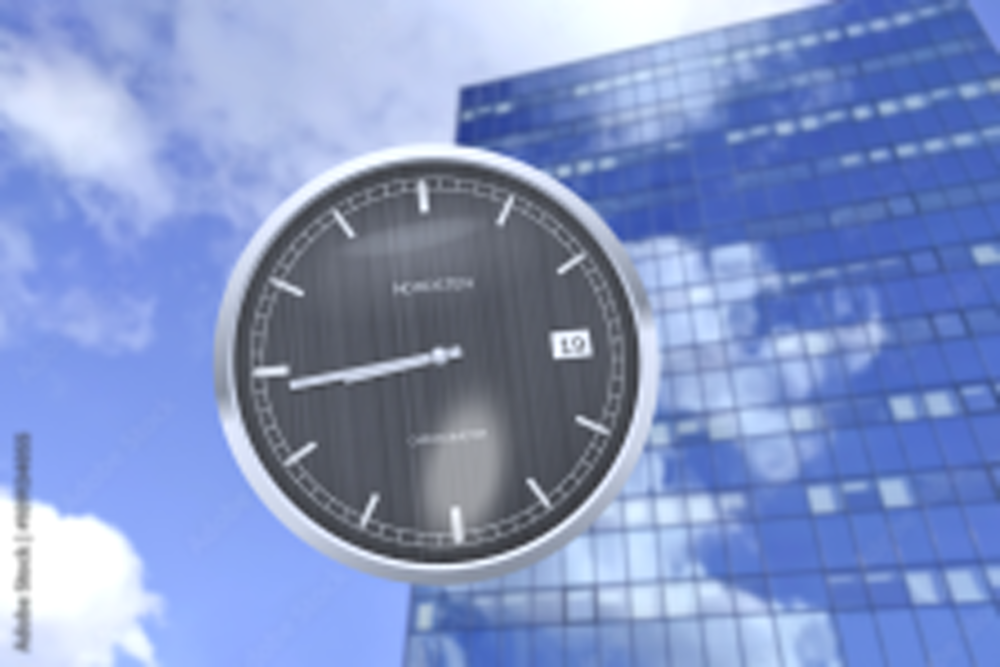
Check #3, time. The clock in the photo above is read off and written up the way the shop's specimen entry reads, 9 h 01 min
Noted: 8 h 44 min
